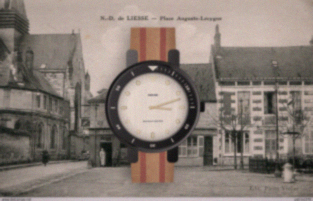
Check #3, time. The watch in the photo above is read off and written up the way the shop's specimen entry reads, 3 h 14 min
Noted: 3 h 12 min
